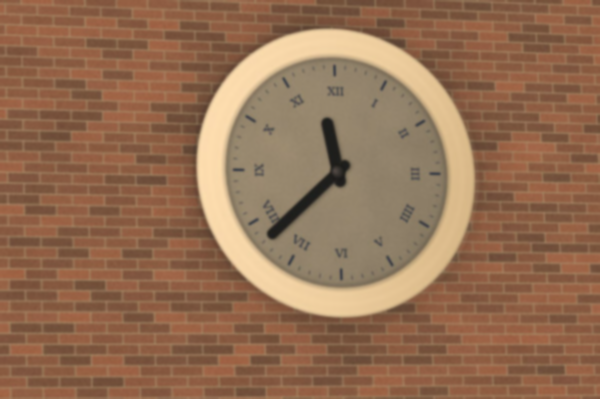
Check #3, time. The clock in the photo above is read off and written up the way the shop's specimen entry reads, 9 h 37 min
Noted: 11 h 38 min
